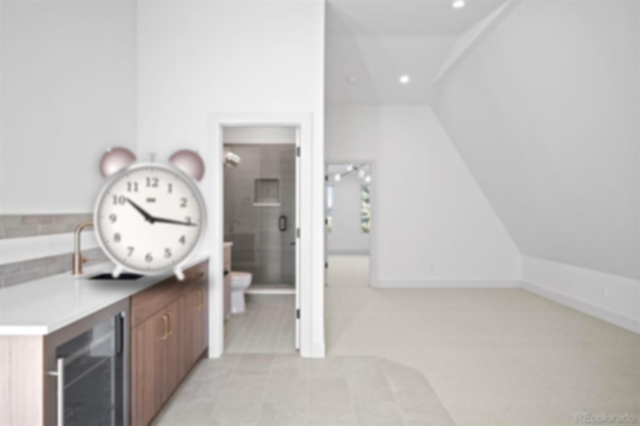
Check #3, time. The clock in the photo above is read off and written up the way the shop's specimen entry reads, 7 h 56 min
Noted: 10 h 16 min
